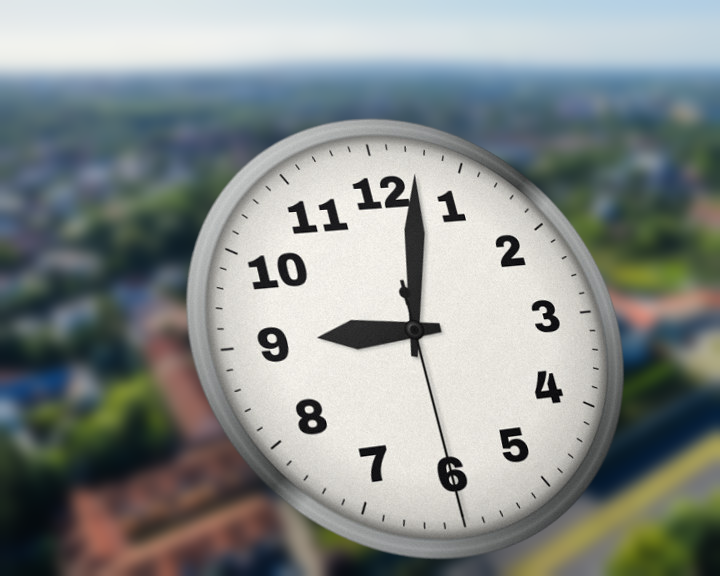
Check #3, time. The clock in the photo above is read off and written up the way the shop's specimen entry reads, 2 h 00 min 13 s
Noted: 9 h 02 min 30 s
